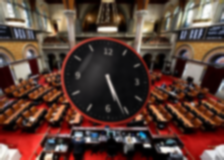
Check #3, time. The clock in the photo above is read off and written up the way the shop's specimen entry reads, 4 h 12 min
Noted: 5 h 26 min
